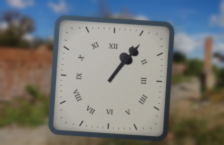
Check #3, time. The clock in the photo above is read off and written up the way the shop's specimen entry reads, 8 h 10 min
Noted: 1 h 06 min
